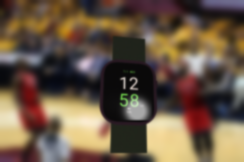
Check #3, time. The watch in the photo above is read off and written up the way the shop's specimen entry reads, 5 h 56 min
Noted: 12 h 58 min
